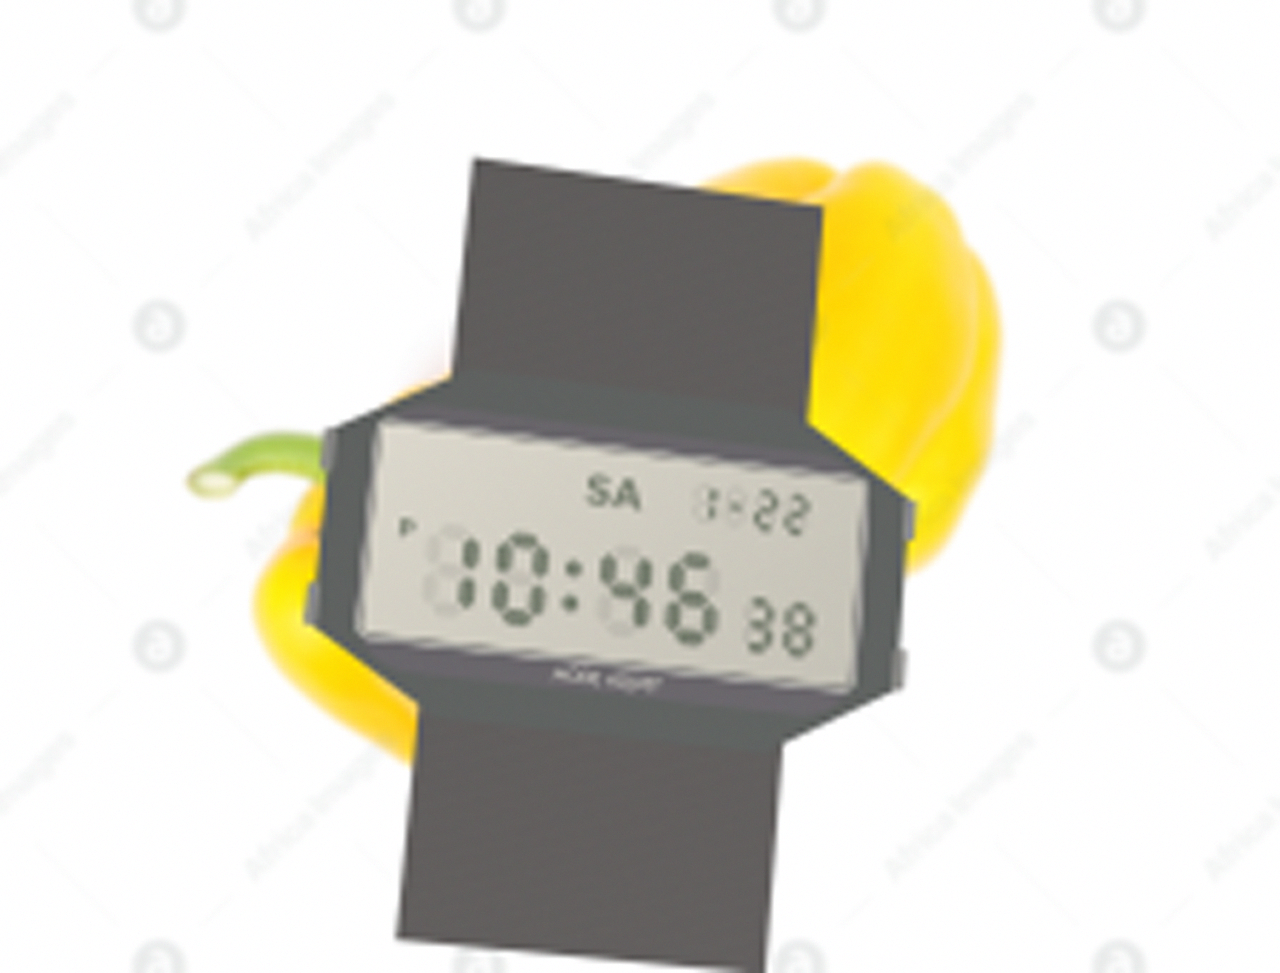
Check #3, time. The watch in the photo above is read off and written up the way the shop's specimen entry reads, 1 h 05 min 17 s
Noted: 10 h 46 min 38 s
